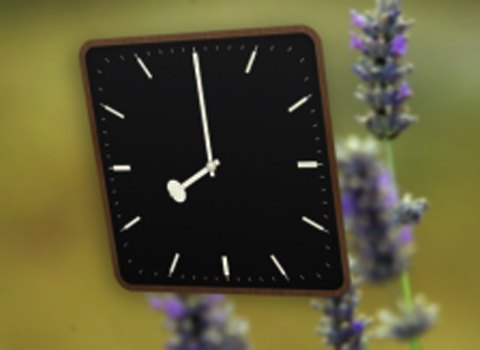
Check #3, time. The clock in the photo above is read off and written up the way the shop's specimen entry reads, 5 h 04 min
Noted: 8 h 00 min
